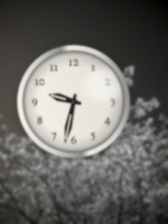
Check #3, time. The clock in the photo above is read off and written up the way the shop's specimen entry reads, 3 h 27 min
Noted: 9 h 32 min
